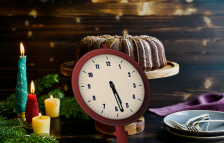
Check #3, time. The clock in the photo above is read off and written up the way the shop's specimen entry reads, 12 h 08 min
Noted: 5 h 28 min
